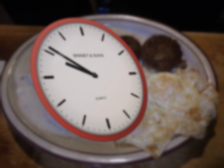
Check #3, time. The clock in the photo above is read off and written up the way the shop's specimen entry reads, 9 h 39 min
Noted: 9 h 51 min
